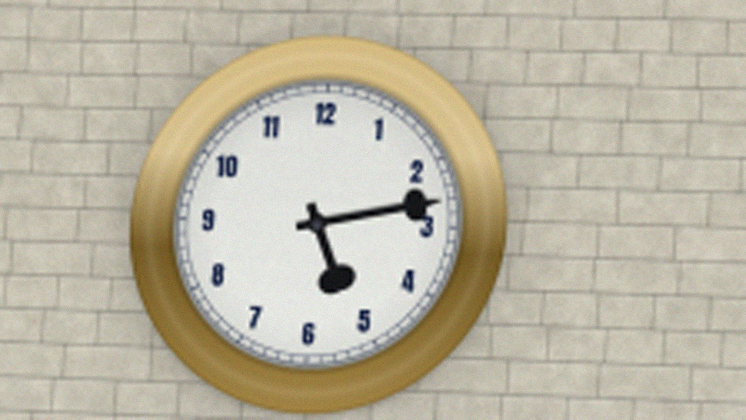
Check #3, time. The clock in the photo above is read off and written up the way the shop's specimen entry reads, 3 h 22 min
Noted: 5 h 13 min
